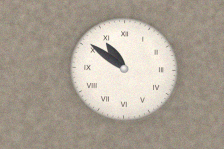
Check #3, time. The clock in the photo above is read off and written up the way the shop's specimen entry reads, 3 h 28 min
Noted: 10 h 51 min
